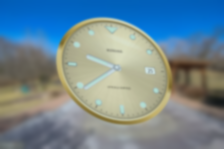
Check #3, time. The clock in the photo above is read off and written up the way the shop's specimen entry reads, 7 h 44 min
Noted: 9 h 39 min
